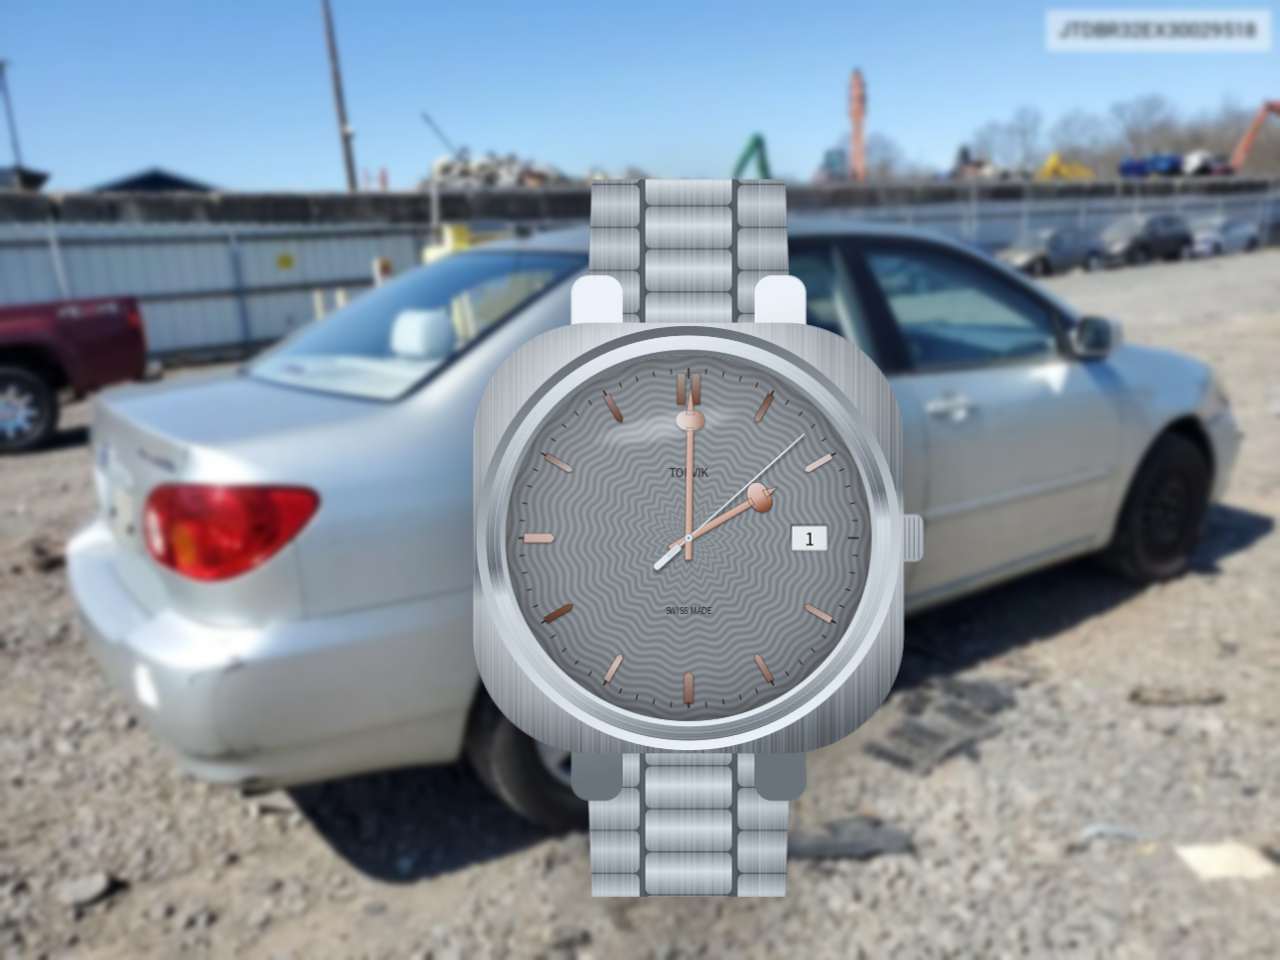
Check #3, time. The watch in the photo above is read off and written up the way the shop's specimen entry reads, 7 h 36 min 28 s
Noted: 2 h 00 min 08 s
